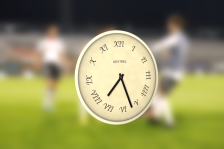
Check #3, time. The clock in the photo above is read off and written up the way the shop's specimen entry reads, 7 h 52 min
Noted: 7 h 27 min
